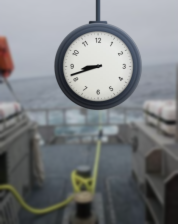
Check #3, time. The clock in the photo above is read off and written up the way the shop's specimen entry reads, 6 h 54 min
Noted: 8 h 42 min
